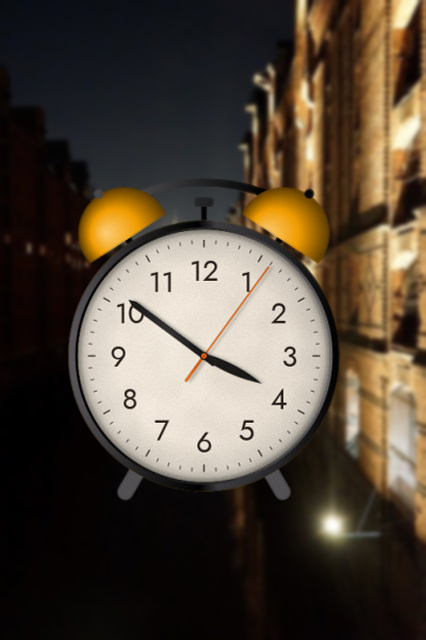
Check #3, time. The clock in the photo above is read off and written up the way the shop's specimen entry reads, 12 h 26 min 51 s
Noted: 3 h 51 min 06 s
